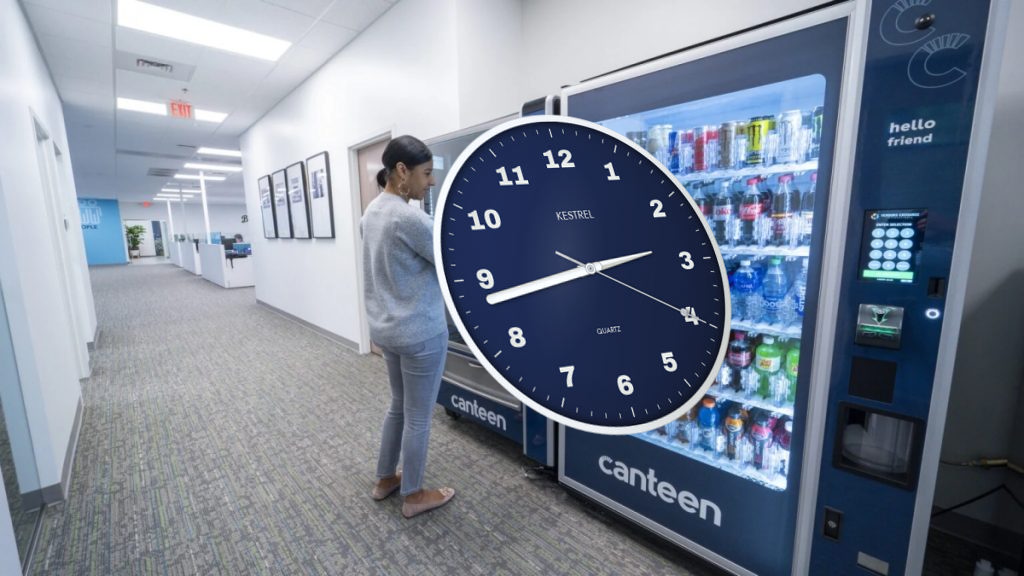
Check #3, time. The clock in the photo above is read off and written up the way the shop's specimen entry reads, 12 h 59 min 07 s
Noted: 2 h 43 min 20 s
